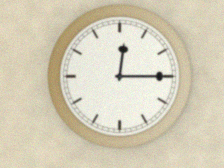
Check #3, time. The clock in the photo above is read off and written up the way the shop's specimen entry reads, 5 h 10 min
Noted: 12 h 15 min
